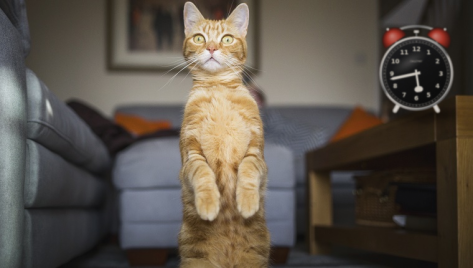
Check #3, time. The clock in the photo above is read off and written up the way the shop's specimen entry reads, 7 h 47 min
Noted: 5 h 43 min
